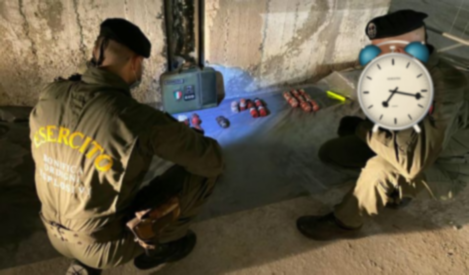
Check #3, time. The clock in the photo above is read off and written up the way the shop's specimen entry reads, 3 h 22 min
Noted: 7 h 17 min
